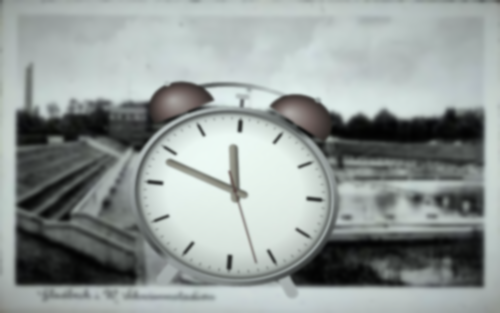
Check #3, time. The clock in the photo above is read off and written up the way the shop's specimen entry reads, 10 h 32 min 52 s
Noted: 11 h 48 min 27 s
